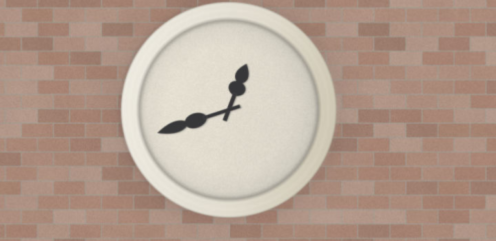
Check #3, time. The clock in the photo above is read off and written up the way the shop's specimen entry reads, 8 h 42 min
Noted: 12 h 42 min
